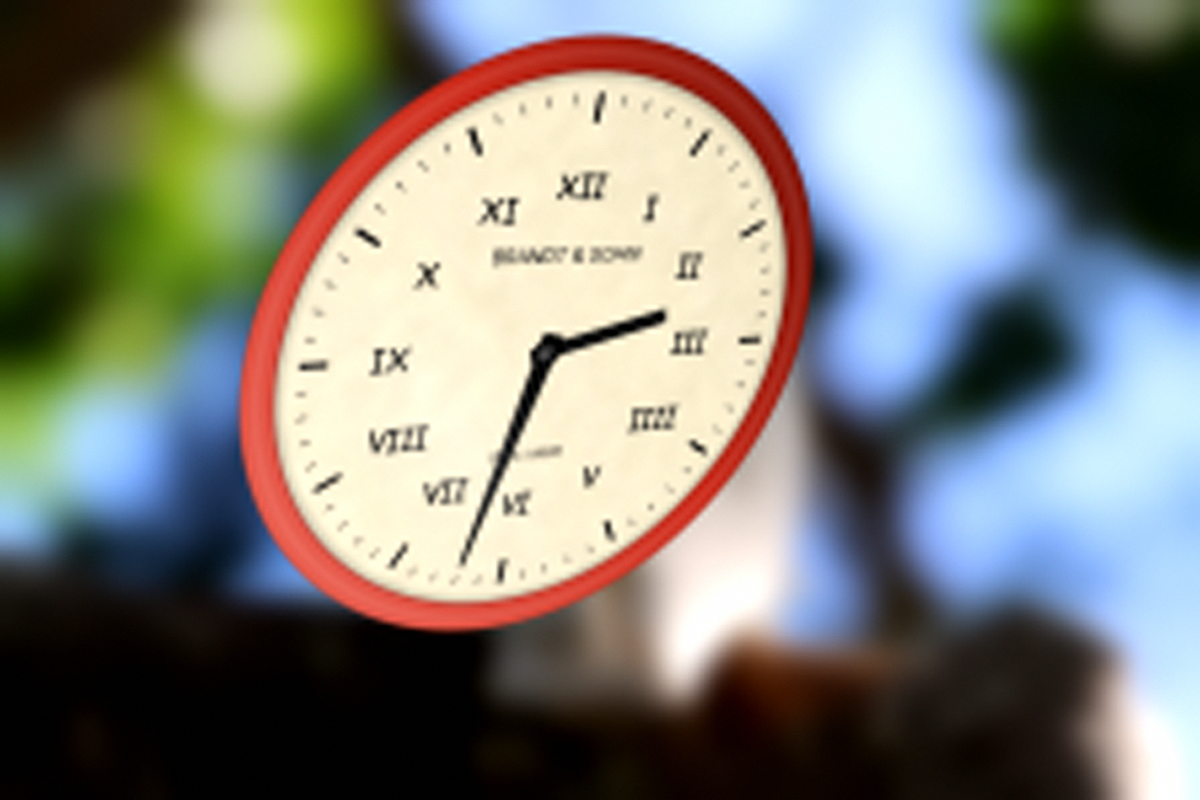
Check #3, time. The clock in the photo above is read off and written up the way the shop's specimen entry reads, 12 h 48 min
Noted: 2 h 32 min
